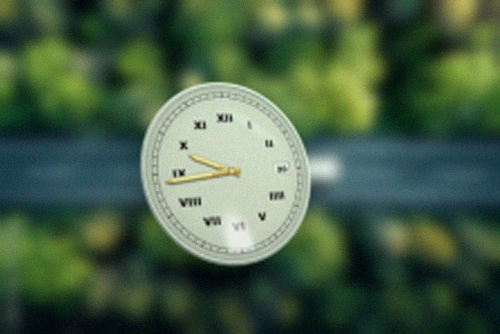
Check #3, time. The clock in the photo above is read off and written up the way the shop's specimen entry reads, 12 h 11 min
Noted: 9 h 44 min
